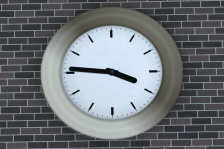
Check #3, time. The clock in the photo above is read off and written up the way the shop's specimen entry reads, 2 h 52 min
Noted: 3 h 46 min
